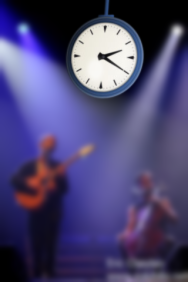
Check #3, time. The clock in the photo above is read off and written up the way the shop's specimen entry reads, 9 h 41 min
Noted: 2 h 20 min
